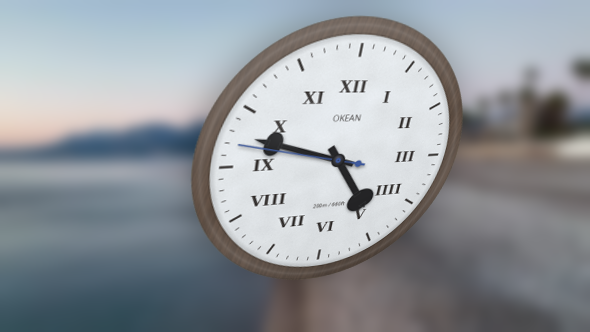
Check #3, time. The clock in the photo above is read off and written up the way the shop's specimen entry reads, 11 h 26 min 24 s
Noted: 4 h 47 min 47 s
